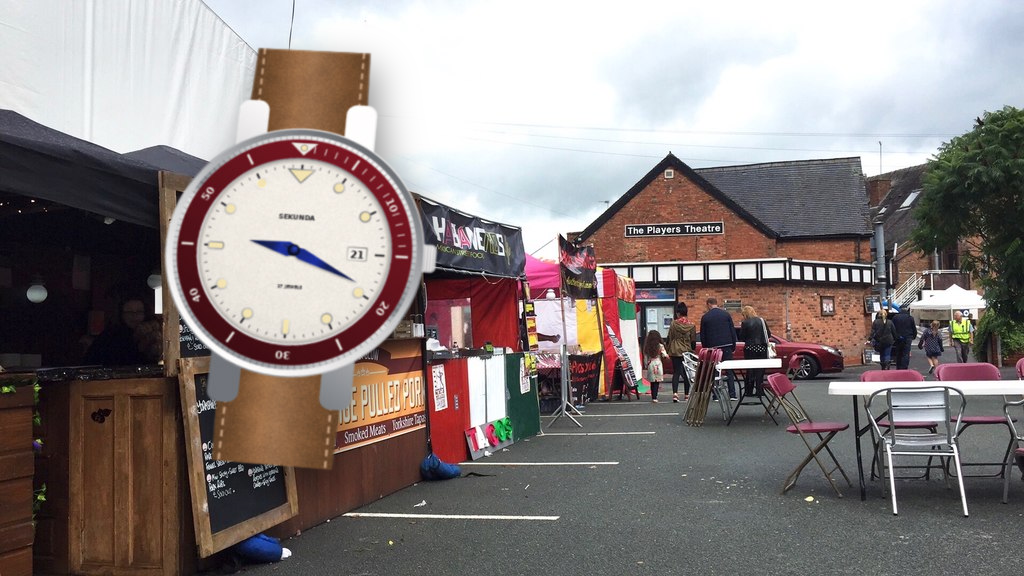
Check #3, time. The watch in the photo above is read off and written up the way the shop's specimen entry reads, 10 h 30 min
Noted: 9 h 19 min
